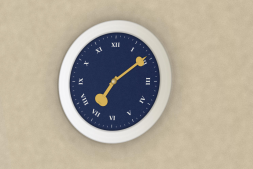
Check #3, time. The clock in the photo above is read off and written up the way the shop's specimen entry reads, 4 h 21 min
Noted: 7 h 09 min
